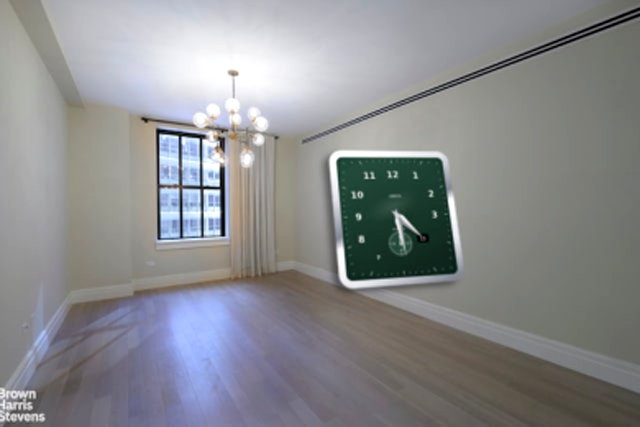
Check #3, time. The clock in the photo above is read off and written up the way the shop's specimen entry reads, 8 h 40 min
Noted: 4 h 29 min
